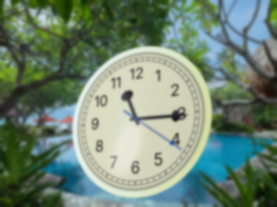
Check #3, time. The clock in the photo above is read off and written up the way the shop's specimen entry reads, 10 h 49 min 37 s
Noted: 11 h 15 min 21 s
